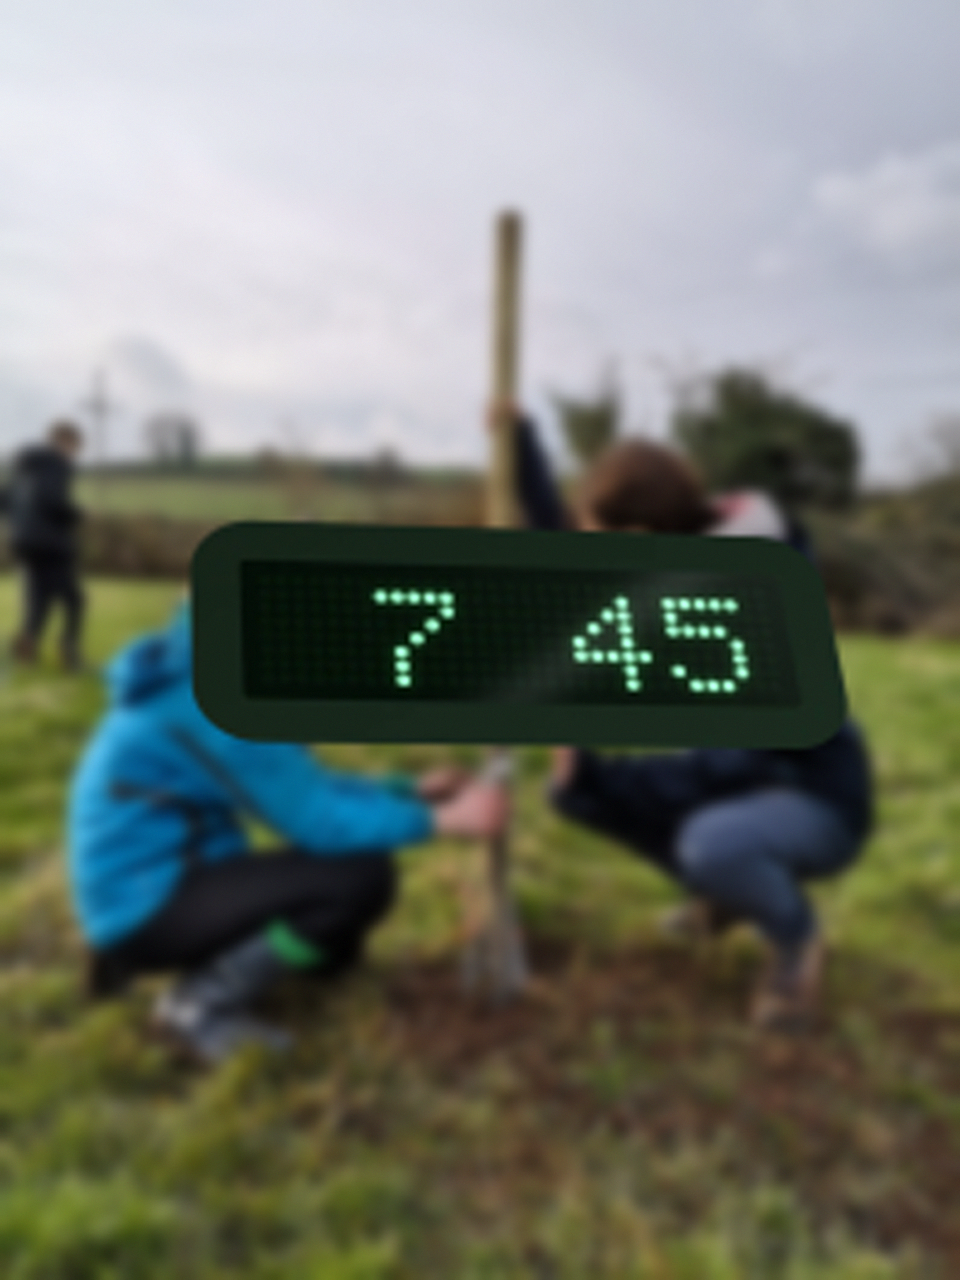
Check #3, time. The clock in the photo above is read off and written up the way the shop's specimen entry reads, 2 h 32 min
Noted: 7 h 45 min
